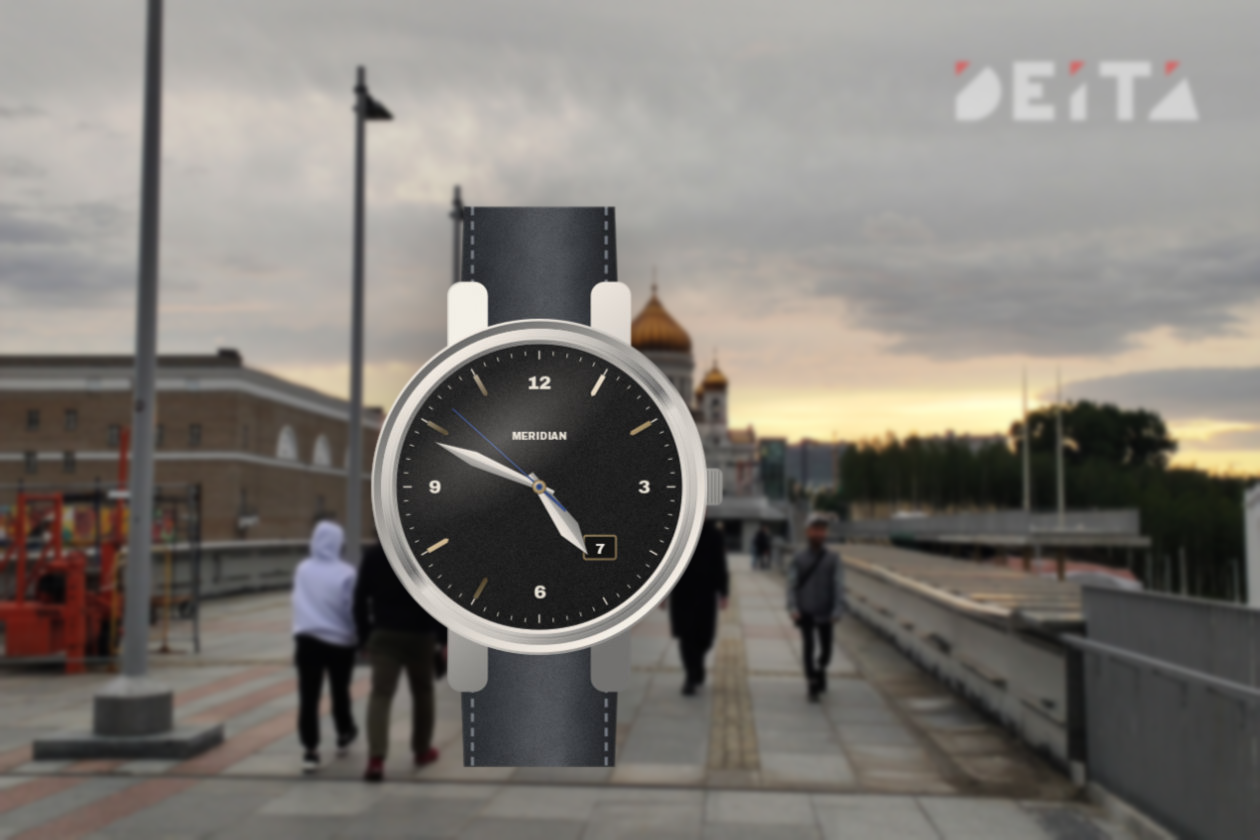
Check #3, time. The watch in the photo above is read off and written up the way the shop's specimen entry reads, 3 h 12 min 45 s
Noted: 4 h 48 min 52 s
